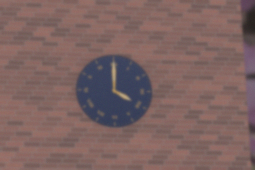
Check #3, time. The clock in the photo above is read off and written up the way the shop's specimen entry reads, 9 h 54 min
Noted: 4 h 00 min
